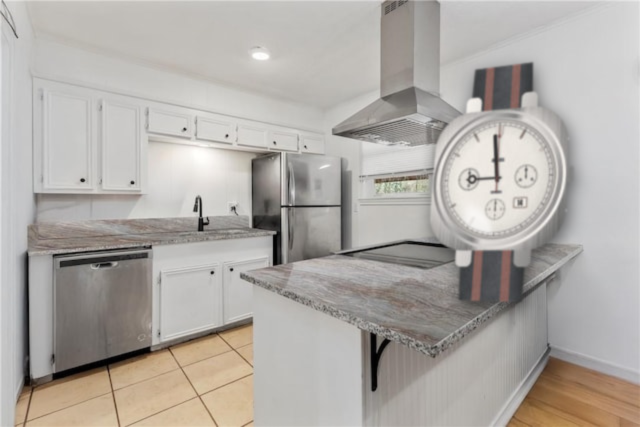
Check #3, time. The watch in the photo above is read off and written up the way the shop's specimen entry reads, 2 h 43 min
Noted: 8 h 59 min
